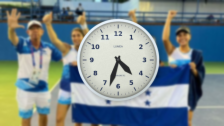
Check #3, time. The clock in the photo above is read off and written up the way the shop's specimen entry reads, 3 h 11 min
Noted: 4 h 33 min
